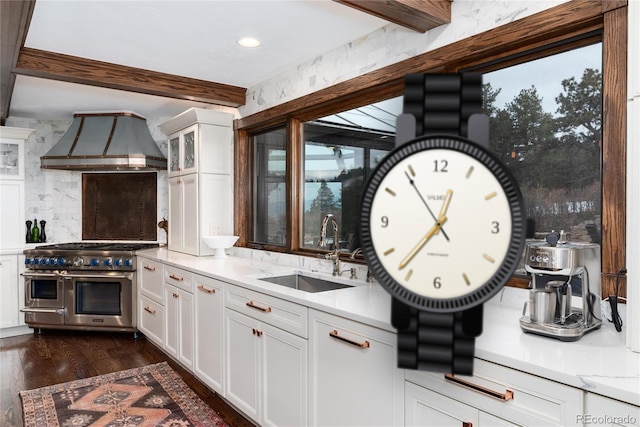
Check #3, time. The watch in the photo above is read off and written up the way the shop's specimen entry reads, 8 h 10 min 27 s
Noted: 12 h 36 min 54 s
